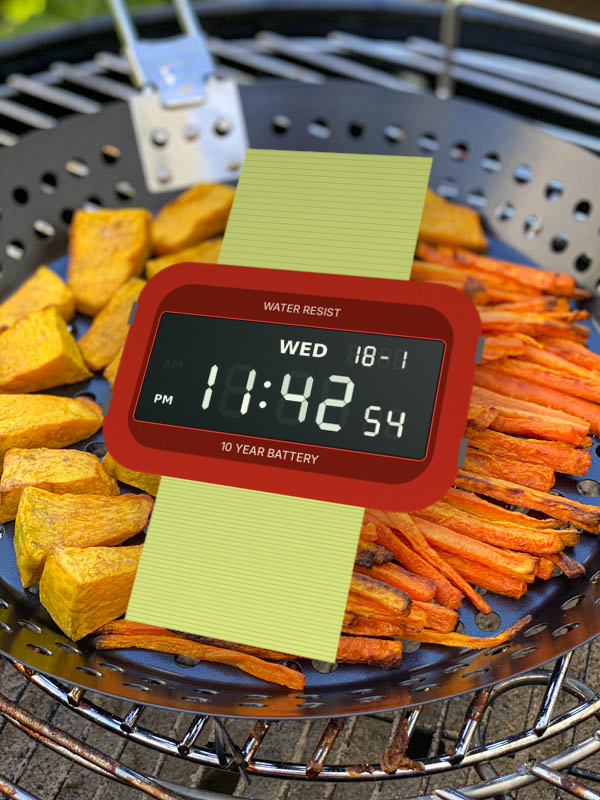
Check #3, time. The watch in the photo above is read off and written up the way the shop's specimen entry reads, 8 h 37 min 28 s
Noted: 11 h 42 min 54 s
